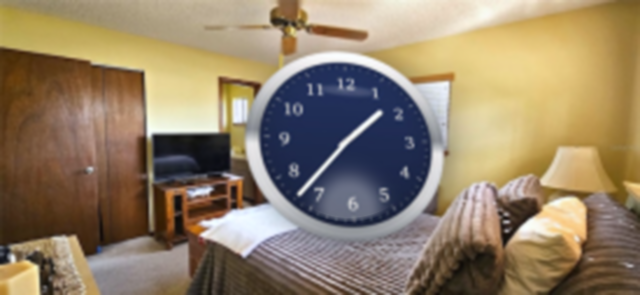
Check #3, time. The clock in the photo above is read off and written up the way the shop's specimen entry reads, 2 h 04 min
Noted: 1 h 37 min
